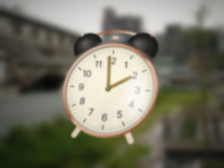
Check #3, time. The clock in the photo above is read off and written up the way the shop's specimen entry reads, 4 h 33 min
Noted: 1 h 59 min
